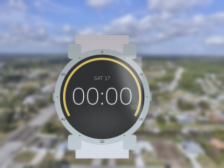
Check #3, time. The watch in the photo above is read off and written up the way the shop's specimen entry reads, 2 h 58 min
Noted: 0 h 00 min
